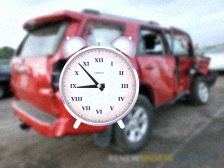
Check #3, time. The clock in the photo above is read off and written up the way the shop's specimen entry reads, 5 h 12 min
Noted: 8 h 53 min
